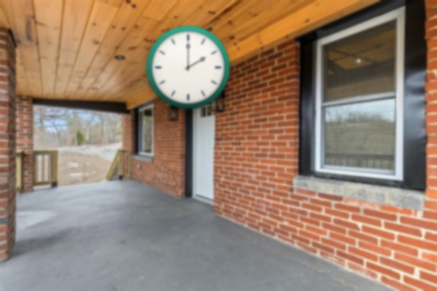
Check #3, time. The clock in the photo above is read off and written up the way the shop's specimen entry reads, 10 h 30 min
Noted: 2 h 00 min
